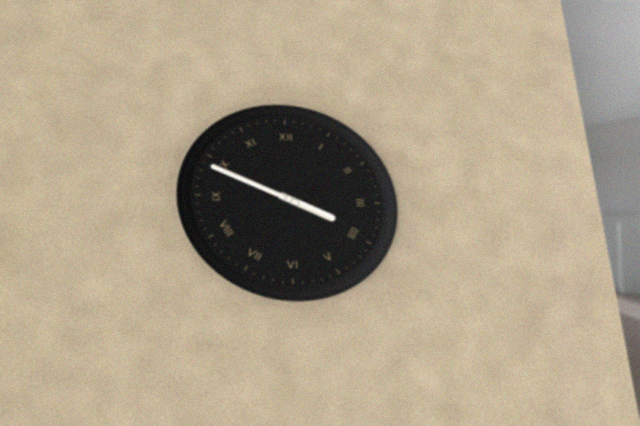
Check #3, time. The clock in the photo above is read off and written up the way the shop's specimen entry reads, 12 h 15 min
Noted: 3 h 49 min
